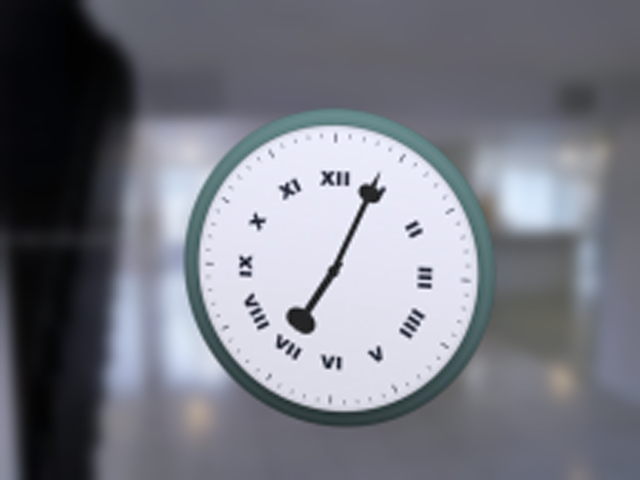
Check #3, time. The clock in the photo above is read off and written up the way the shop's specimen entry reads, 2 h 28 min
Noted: 7 h 04 min
